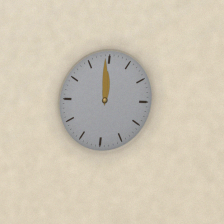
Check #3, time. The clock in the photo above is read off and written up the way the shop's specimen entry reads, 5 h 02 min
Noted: 11 h 59 min
